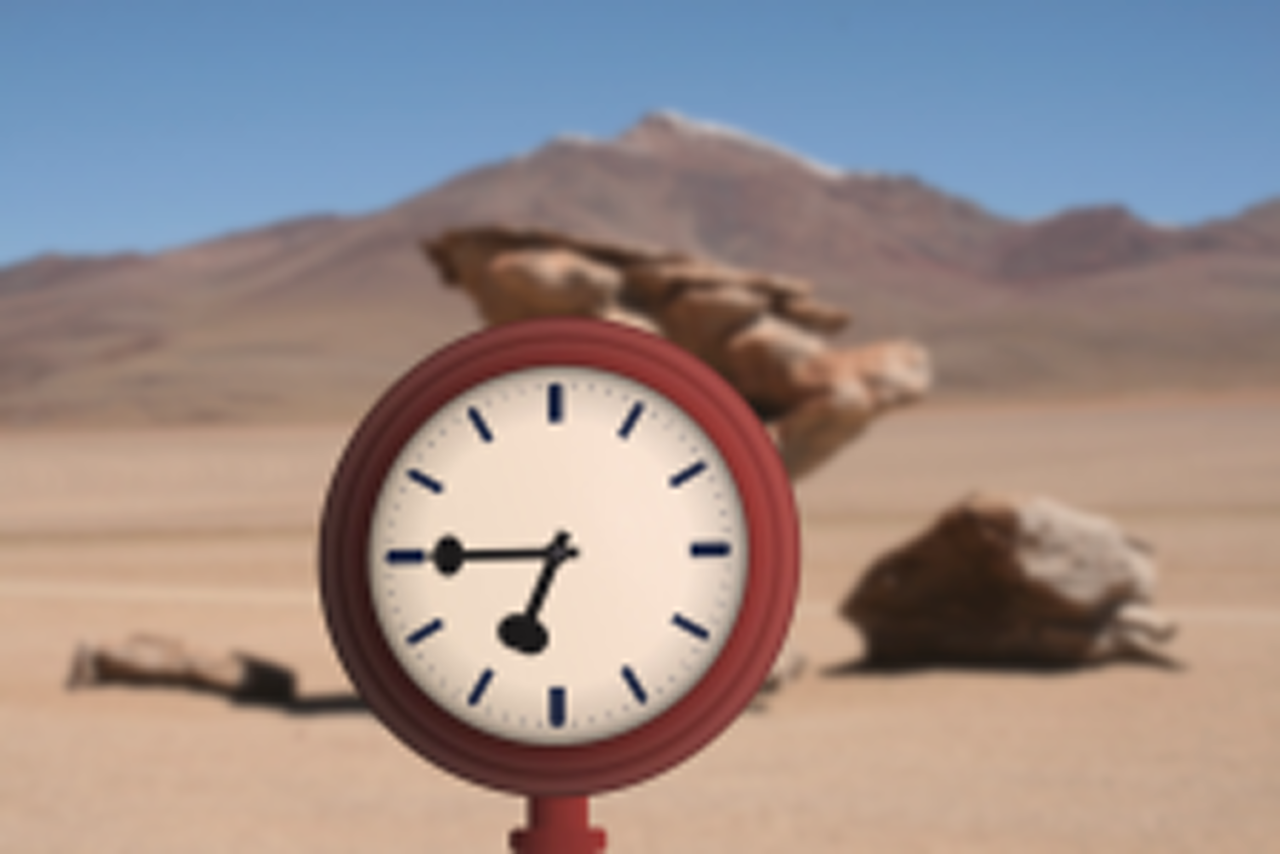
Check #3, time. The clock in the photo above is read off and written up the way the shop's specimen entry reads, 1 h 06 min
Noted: 6 h 45 min
